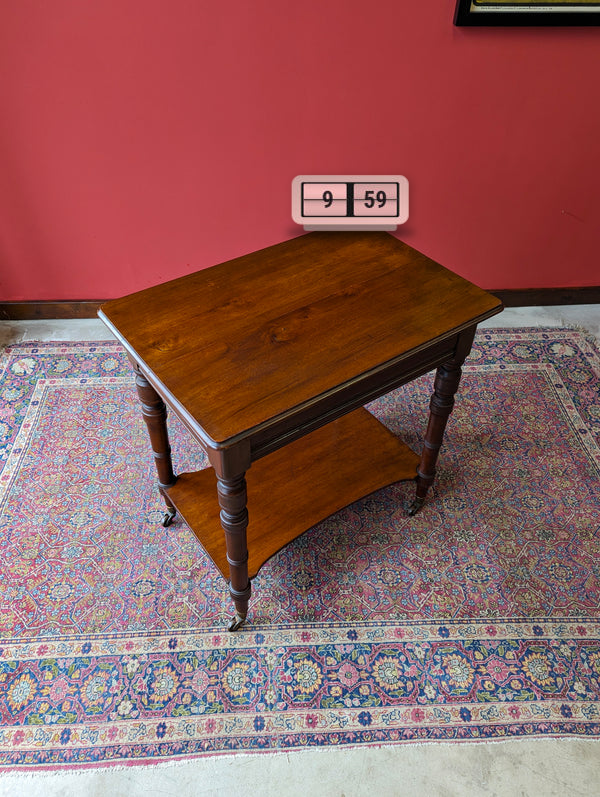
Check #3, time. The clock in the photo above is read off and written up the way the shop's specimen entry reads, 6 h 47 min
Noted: 9 h 59 min
